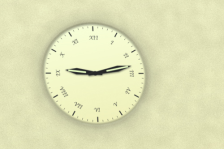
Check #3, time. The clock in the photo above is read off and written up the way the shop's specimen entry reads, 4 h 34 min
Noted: 9 h 13 min
